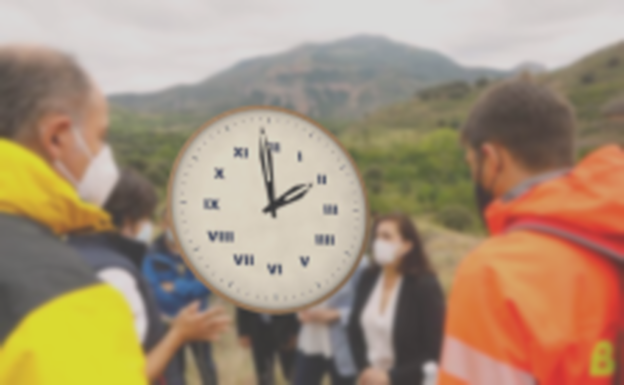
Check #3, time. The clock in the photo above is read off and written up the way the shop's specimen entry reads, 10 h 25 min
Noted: 1 h 59 min
